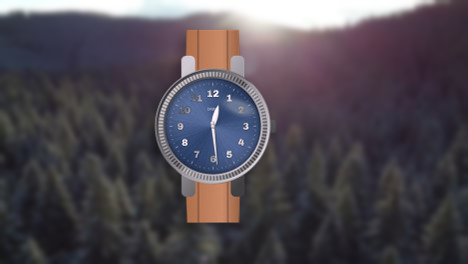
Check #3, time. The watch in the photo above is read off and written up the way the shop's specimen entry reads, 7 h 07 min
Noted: 12 h 29 min
